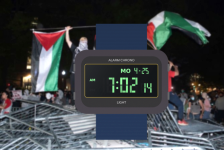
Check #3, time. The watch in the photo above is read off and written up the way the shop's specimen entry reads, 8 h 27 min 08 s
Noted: 7 h 02 min 14 s
